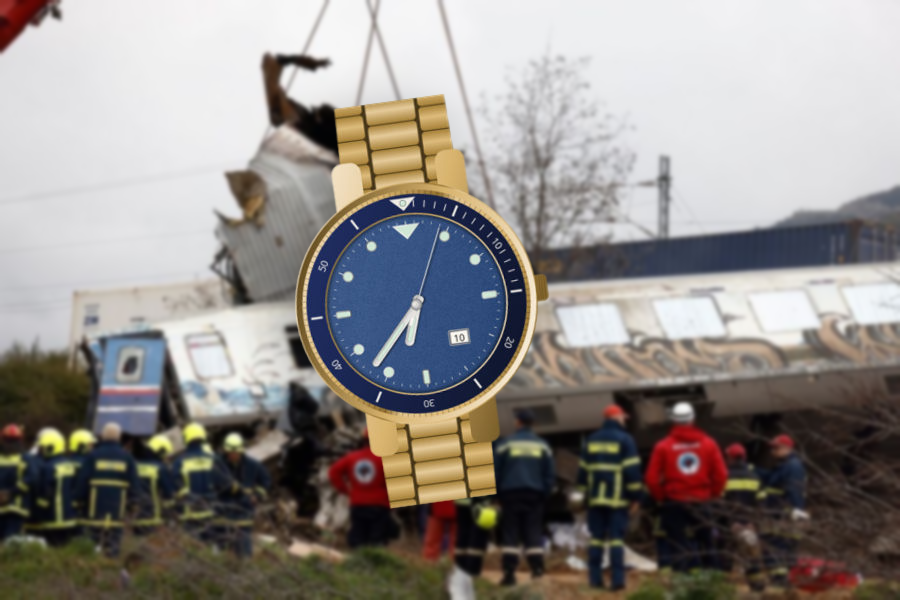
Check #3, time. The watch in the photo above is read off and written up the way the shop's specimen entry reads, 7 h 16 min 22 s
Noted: 6 h 37 min 04 s
